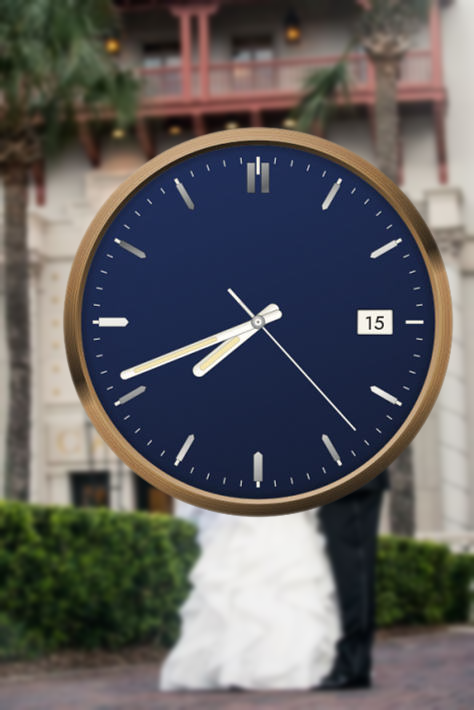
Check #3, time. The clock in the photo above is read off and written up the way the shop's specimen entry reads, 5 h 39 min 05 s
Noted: 7 h 41 min 23 s
